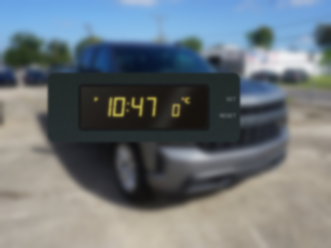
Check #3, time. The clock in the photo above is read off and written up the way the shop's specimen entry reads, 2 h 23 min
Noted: 10 h 47 min
